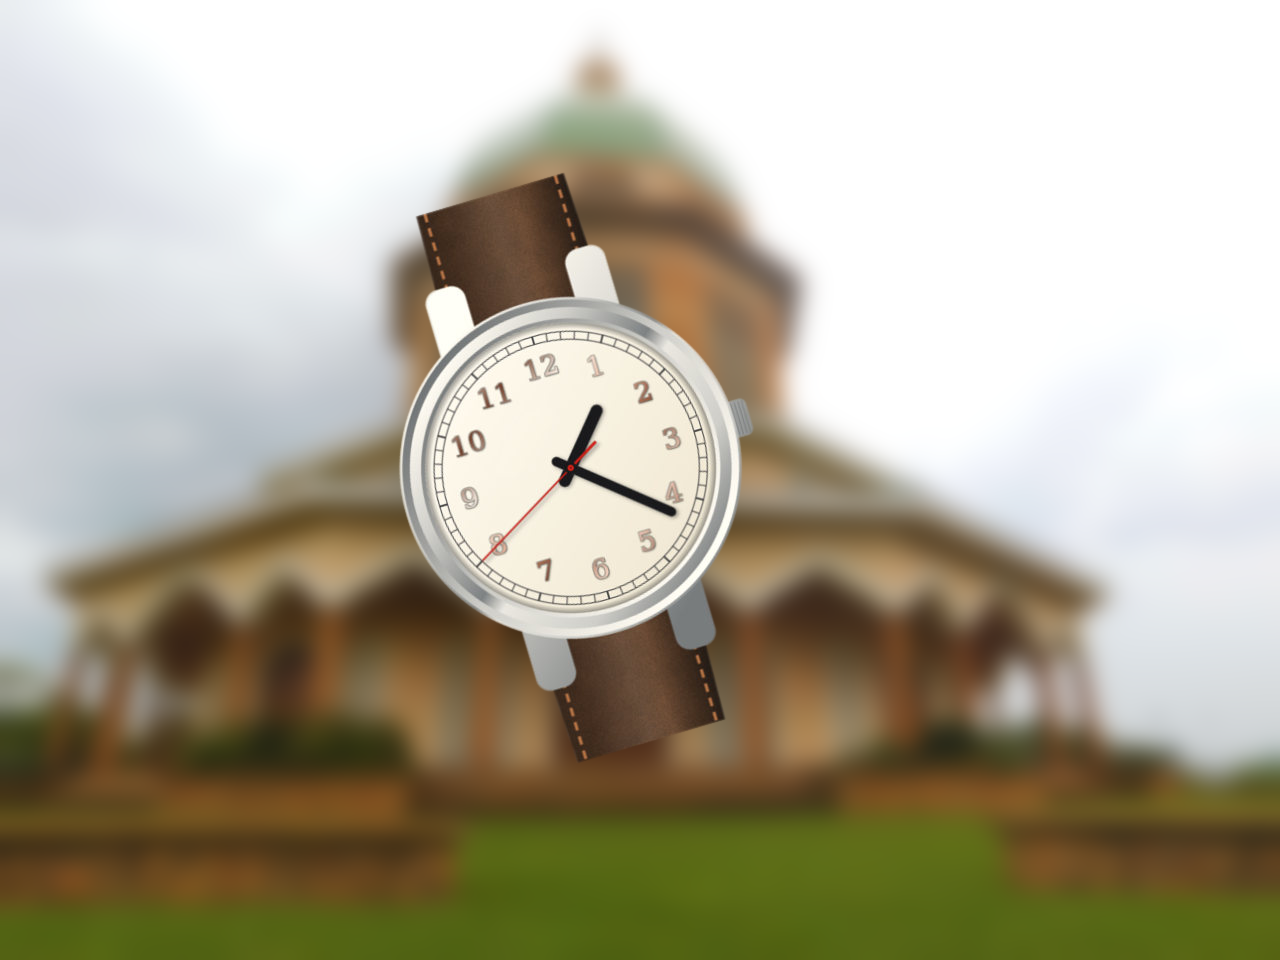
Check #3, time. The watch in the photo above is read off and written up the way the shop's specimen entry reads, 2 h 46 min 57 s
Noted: 1 h 21 min 40 s
